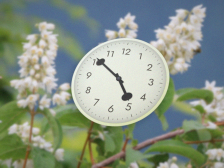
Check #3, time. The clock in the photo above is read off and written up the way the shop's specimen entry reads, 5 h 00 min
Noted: 4 h 51 min
